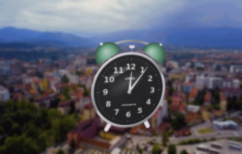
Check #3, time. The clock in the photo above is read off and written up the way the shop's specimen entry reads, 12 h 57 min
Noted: 12 h 06 min
